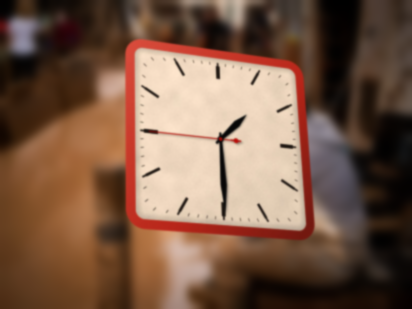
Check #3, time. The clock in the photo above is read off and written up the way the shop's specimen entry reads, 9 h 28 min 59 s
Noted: 1 h 29 min 45 s
